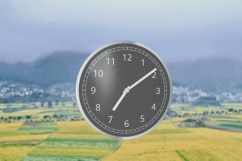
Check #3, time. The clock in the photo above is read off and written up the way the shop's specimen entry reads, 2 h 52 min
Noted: 7 h 09 min
